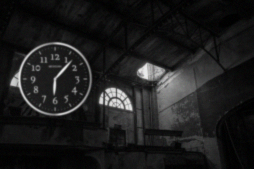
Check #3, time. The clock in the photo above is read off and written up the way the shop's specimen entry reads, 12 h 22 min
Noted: 6 h 07 min
